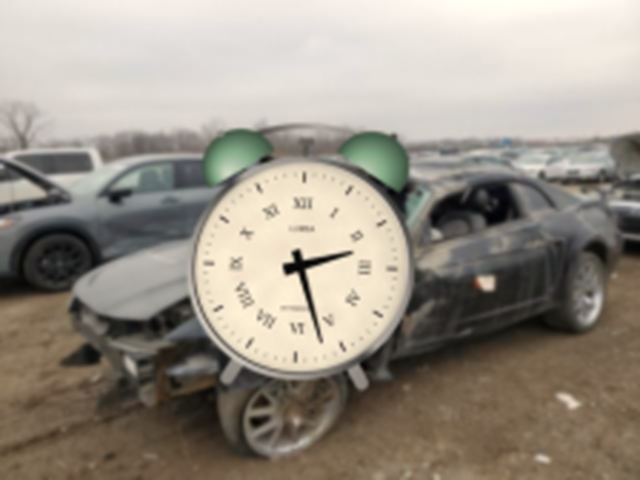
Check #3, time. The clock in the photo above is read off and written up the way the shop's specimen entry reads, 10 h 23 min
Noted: 2 h 27 min
